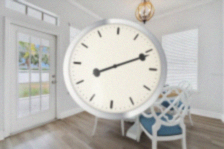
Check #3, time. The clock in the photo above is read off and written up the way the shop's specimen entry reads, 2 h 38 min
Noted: 8 h 11 min
